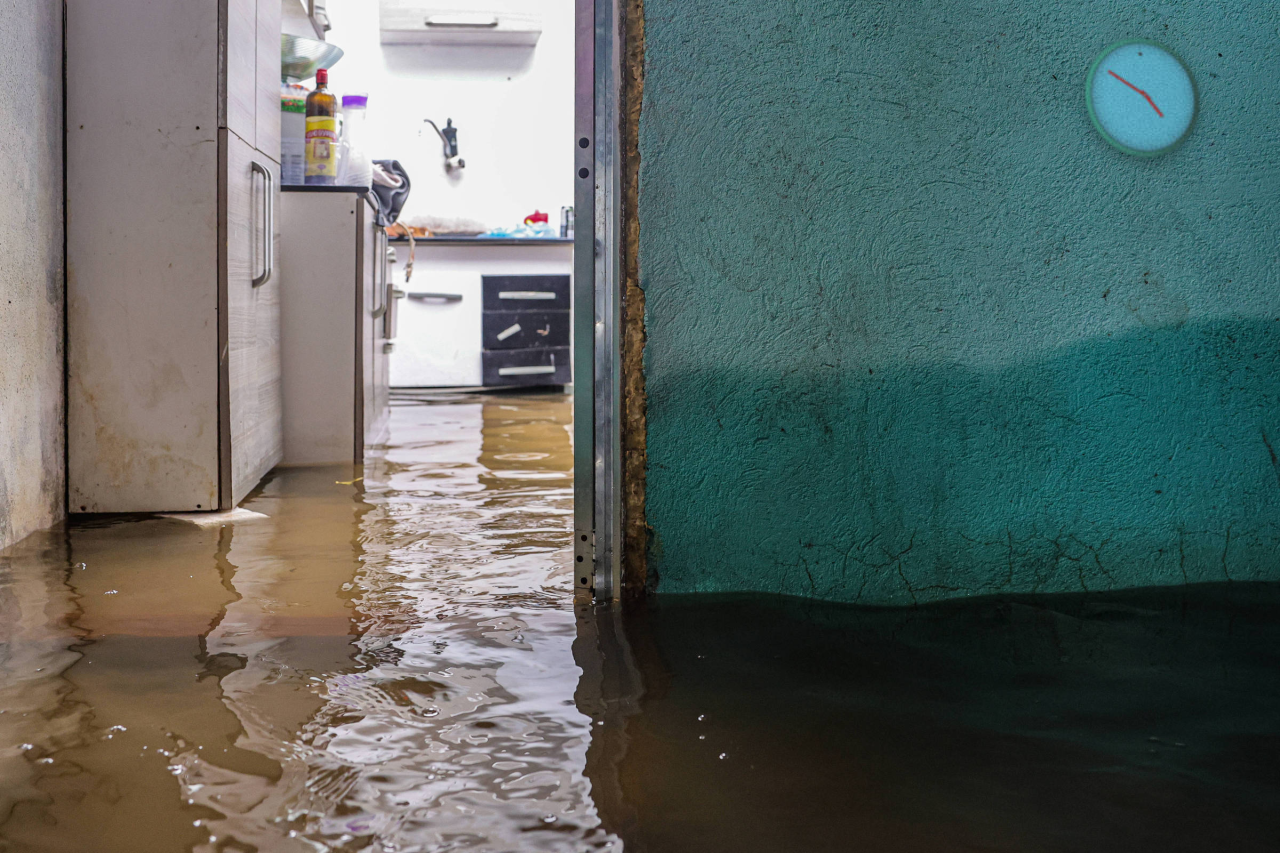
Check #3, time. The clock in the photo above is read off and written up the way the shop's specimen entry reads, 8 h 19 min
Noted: 4 h 51 min
